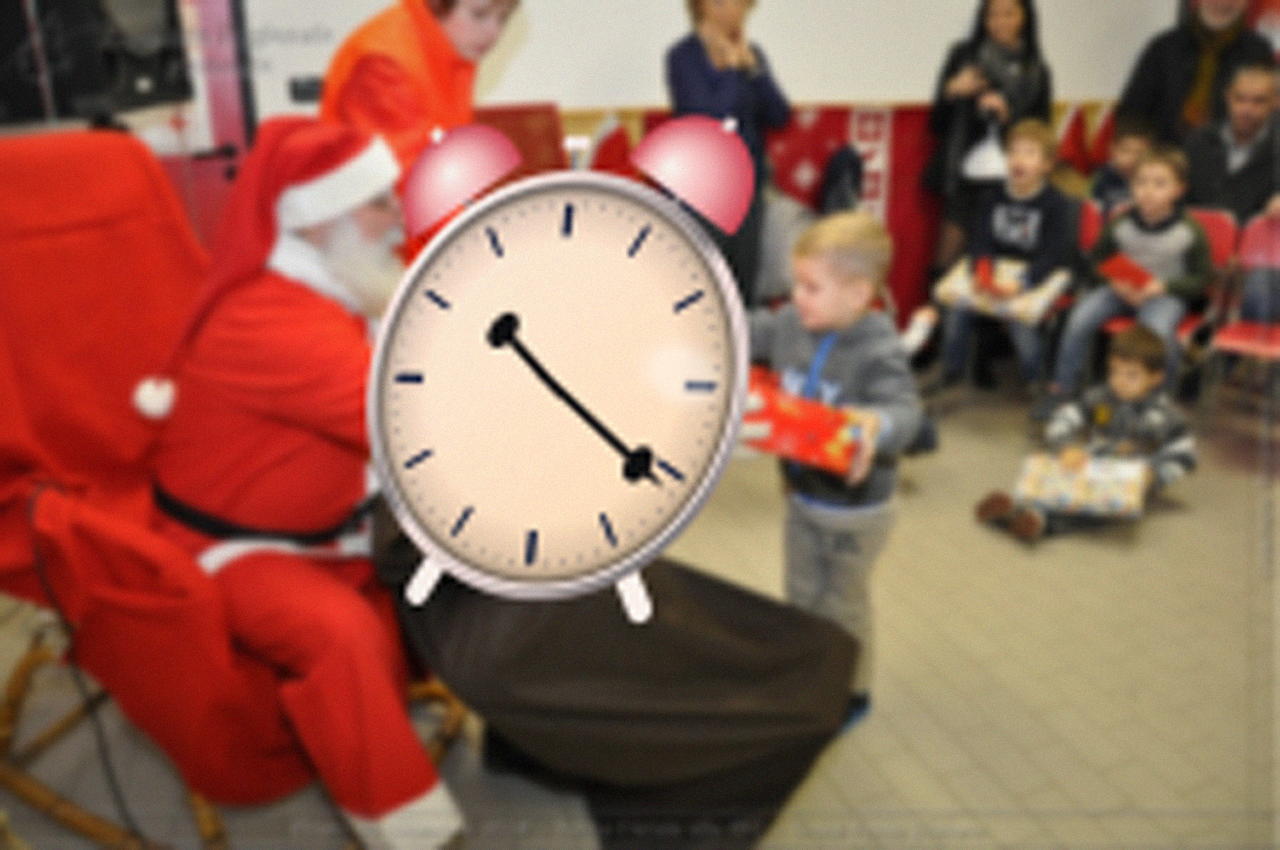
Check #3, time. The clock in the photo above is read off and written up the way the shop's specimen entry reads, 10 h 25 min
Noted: 10 h 21 min
